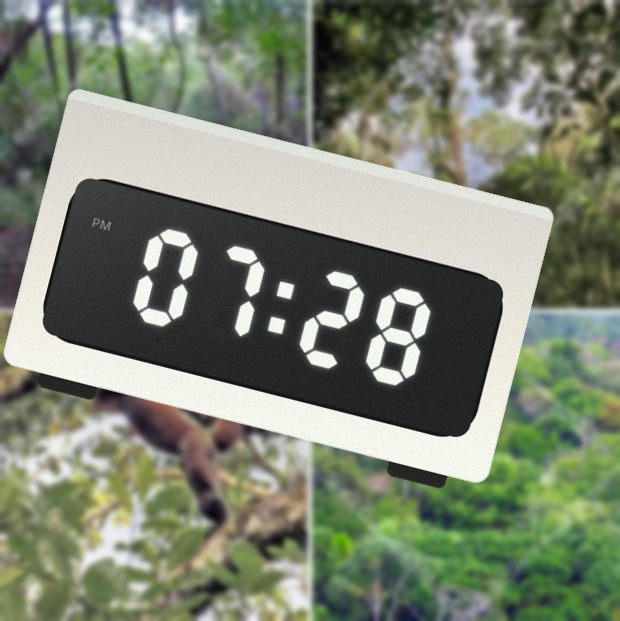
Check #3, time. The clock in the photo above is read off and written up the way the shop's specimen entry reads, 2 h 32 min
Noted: 7 h 28 min
